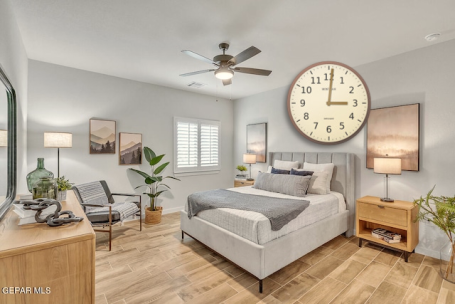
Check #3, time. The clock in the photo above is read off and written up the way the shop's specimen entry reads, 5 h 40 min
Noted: 3 h 01 min
